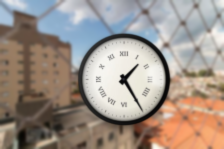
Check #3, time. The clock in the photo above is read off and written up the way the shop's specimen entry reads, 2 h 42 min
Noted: 1 h 25 min
